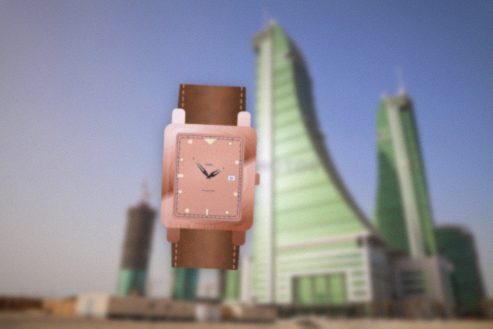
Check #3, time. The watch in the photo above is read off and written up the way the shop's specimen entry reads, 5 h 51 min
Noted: 1 h 53 min
